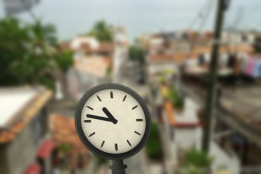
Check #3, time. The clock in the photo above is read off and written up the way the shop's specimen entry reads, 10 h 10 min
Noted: 10 h 47 min
